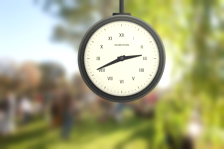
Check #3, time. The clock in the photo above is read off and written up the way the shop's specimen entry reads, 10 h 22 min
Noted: 2 h 41 min
